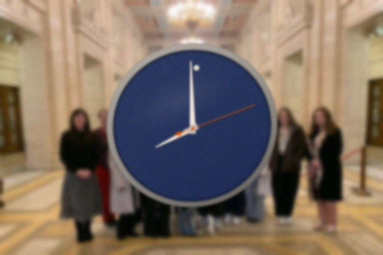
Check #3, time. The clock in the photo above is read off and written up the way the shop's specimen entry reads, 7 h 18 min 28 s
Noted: 7 h 59 min 11 s
